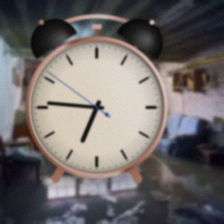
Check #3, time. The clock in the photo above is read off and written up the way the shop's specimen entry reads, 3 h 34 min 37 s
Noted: 6 h 45 min 51 s
